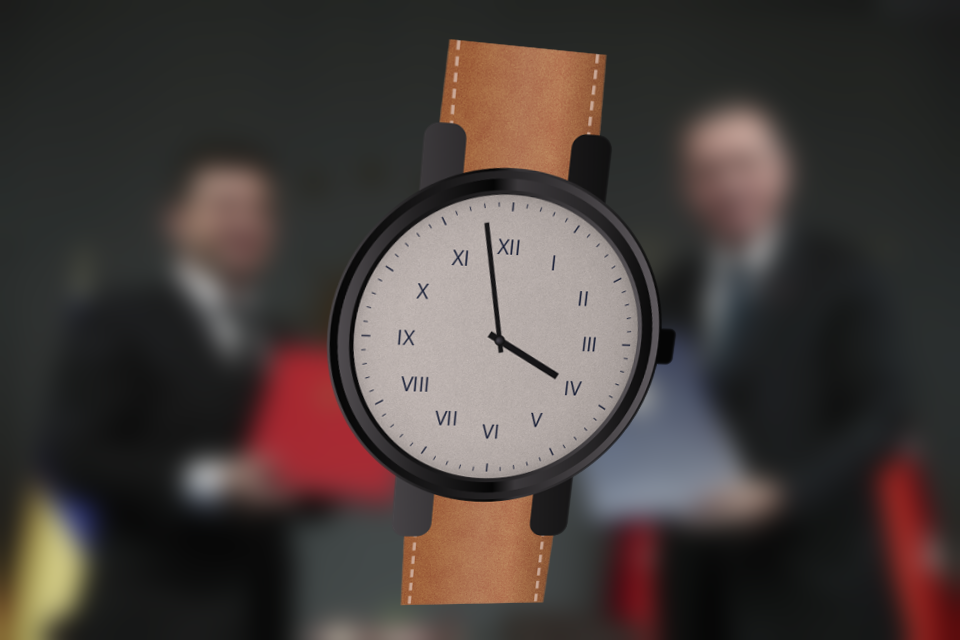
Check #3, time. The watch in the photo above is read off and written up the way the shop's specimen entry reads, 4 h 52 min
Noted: 3 h 58 min
